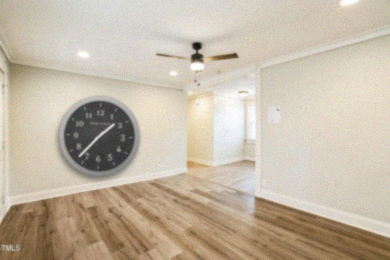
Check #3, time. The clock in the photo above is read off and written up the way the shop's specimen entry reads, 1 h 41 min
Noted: 1 h 37 min
